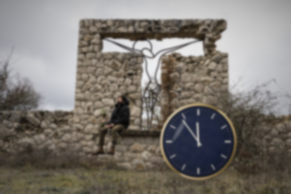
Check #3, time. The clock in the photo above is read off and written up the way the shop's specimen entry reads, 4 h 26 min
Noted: 11 h 54 min
